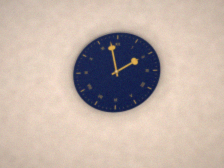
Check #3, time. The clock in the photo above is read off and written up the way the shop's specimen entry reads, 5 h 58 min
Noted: 1 h 58 min
